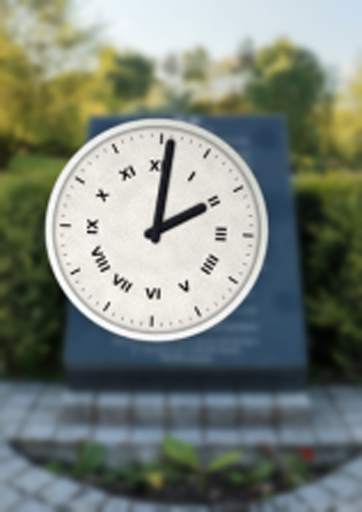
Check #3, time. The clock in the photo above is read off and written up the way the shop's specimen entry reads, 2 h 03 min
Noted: 2 h 01 min
